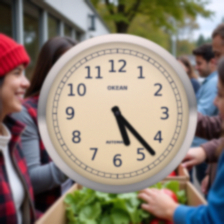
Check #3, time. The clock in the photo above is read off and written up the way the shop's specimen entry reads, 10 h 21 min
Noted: 5 h 23 min
